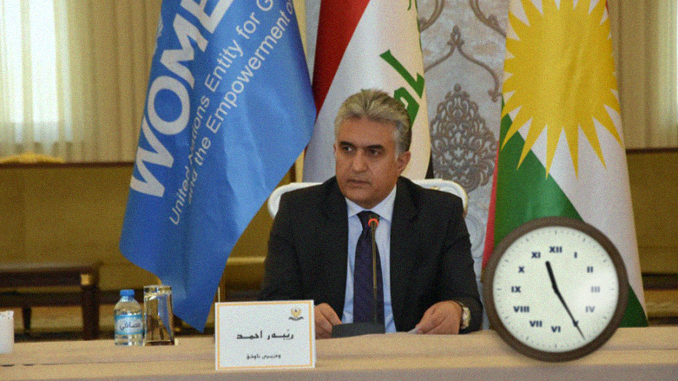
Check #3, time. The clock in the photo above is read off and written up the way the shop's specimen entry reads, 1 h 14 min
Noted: 11 h 25 min
